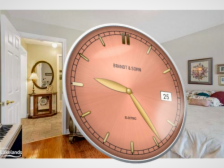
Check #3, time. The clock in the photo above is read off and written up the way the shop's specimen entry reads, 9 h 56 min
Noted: 9 h 24 min
